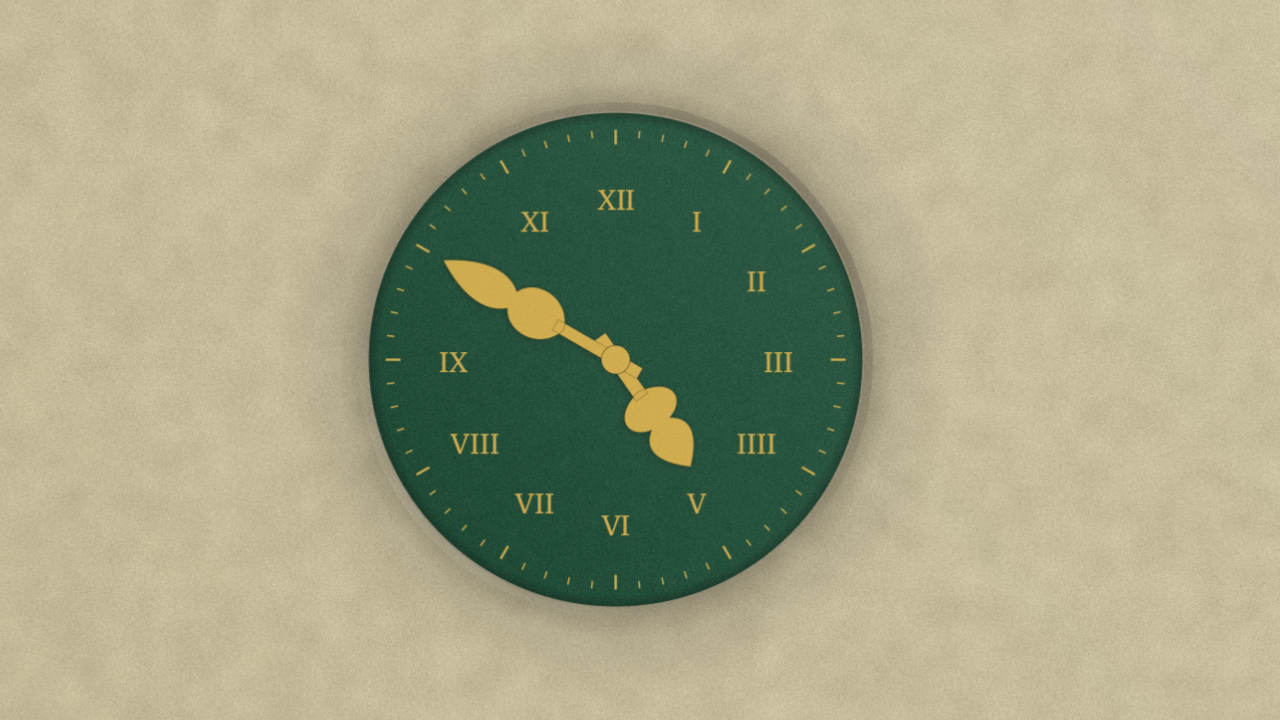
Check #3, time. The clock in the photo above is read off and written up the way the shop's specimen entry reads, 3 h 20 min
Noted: 4 h 50 min
